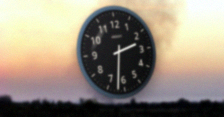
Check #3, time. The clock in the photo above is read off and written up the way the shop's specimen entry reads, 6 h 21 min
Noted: 2 h 32 min
